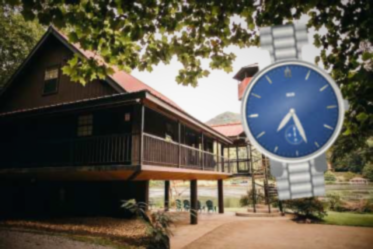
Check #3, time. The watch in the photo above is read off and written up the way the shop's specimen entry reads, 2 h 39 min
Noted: 7 h 27 min
